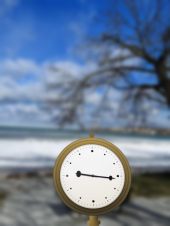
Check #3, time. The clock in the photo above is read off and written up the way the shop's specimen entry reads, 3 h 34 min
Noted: 9 h 16 min
